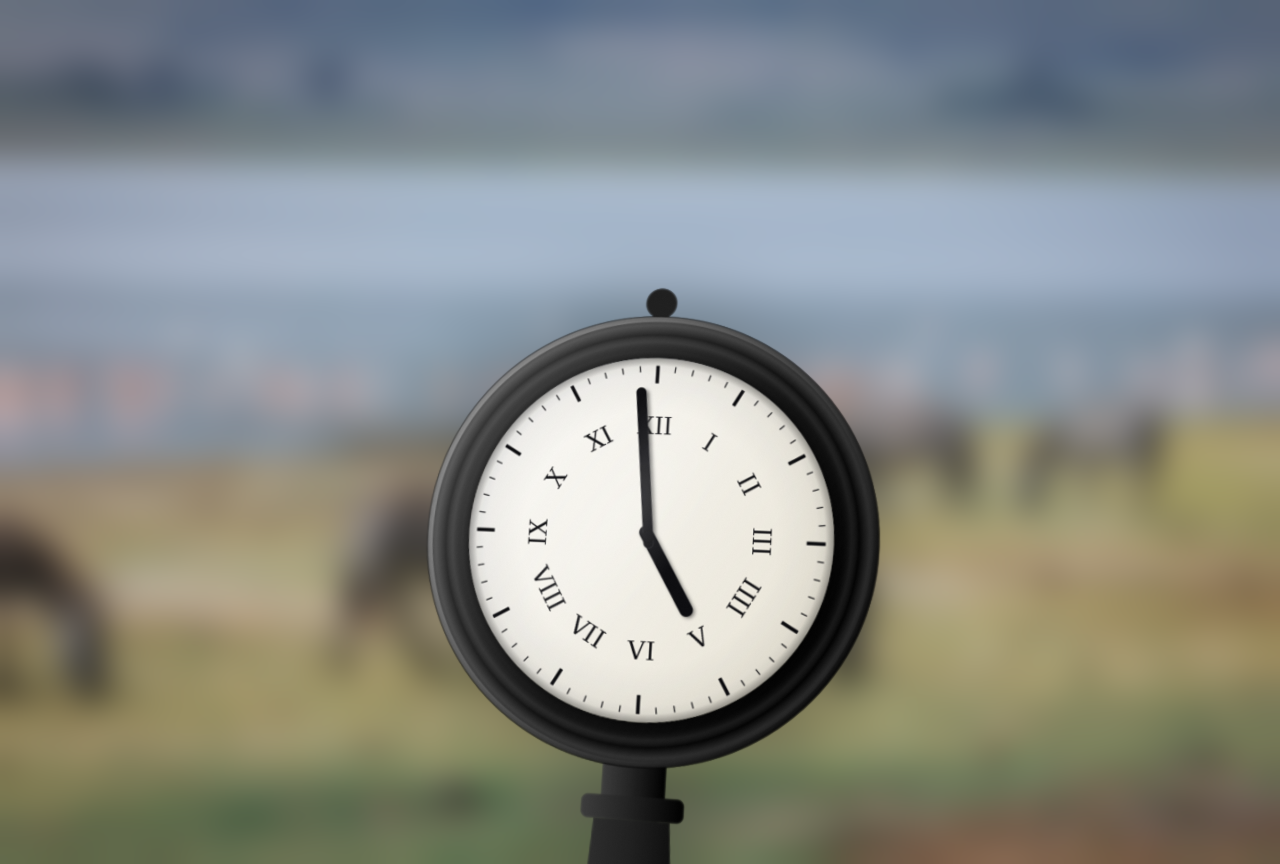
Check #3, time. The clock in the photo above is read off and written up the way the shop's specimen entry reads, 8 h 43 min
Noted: 4 h 59 min
